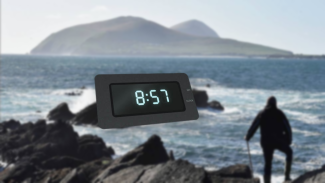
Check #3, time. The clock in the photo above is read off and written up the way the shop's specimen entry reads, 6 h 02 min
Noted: 8 h 57 min
